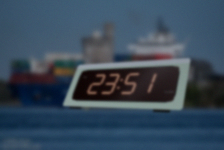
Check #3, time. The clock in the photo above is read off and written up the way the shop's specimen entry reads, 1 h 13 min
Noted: 23 h 51 min
